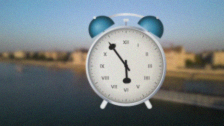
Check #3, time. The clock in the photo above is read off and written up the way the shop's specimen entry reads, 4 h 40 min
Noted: 5 h 54 min
